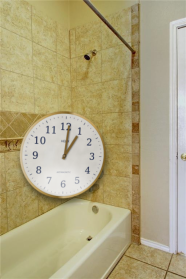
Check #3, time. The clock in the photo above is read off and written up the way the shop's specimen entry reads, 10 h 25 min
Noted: 1 h 01 min
